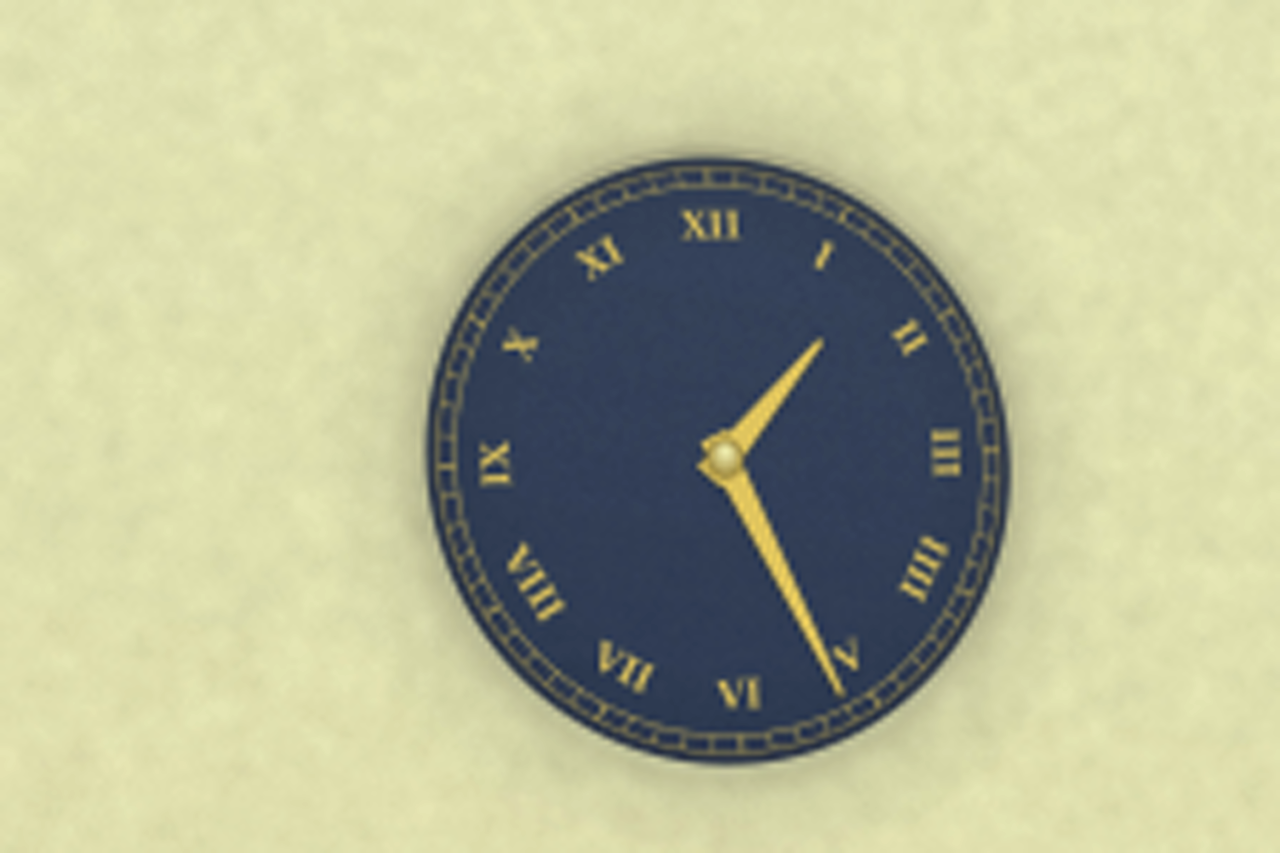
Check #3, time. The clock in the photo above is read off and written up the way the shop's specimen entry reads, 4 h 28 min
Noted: 1 h 26 min
